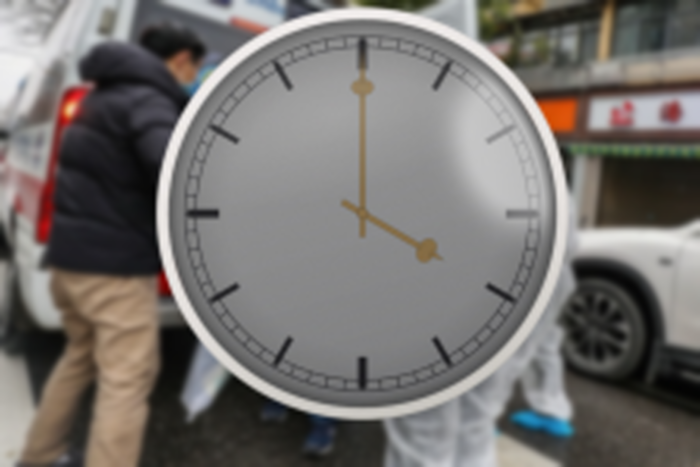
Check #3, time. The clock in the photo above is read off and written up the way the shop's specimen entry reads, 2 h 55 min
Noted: 4 h 00 min
